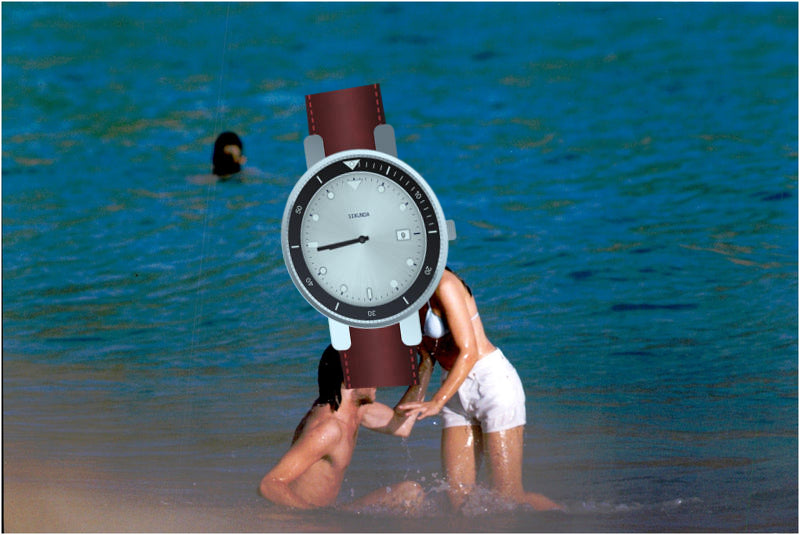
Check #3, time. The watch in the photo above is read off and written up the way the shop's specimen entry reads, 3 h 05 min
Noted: 8 h 44 min
